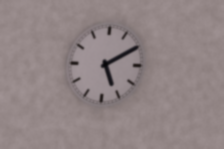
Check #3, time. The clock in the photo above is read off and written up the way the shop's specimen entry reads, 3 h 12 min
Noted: 5 h 10 min
